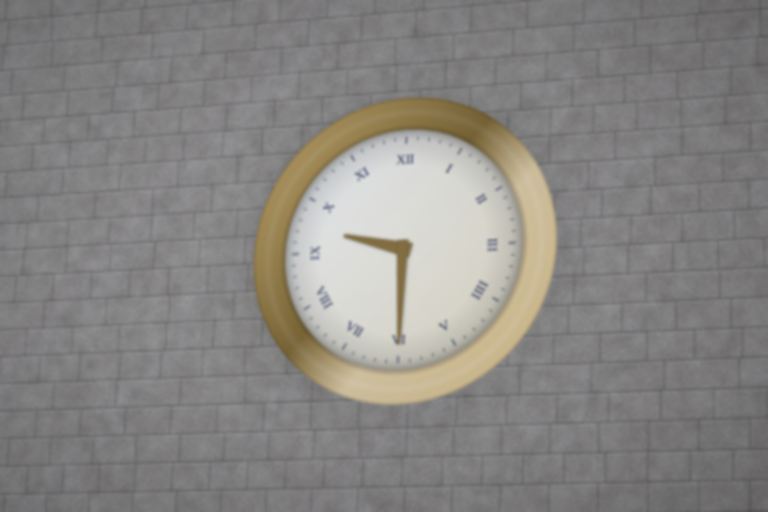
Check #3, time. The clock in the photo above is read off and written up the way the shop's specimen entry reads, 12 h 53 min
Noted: 9 h 30 min
